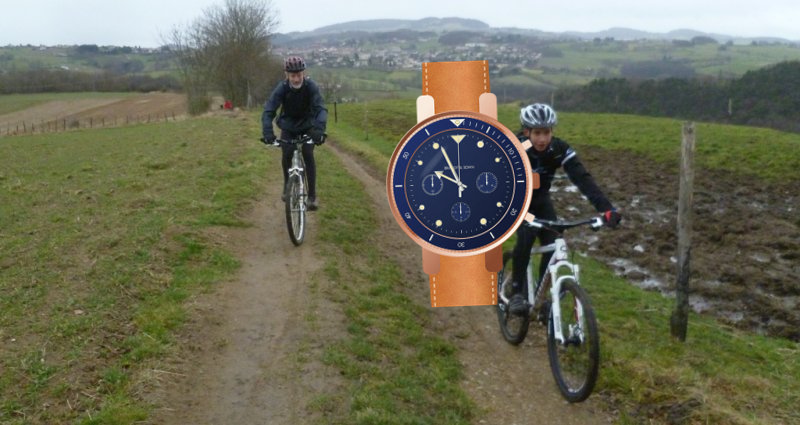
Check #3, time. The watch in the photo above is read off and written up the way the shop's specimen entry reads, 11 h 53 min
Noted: 9 h 56 min
